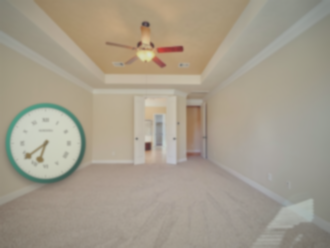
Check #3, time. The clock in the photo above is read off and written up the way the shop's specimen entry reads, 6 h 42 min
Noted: 6 h 39 min
